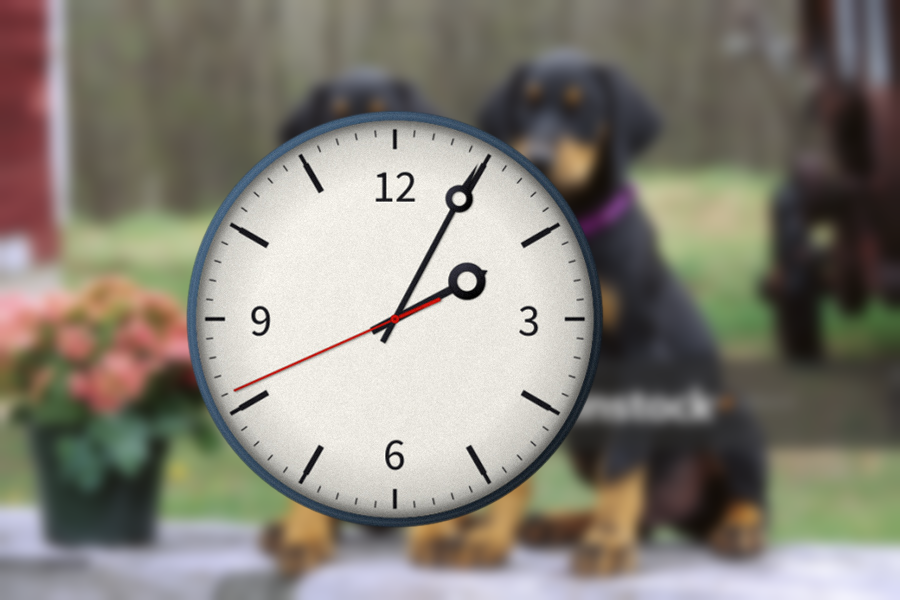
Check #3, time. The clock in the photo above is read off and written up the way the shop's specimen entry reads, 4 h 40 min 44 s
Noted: 2 h 04 min 41 s
